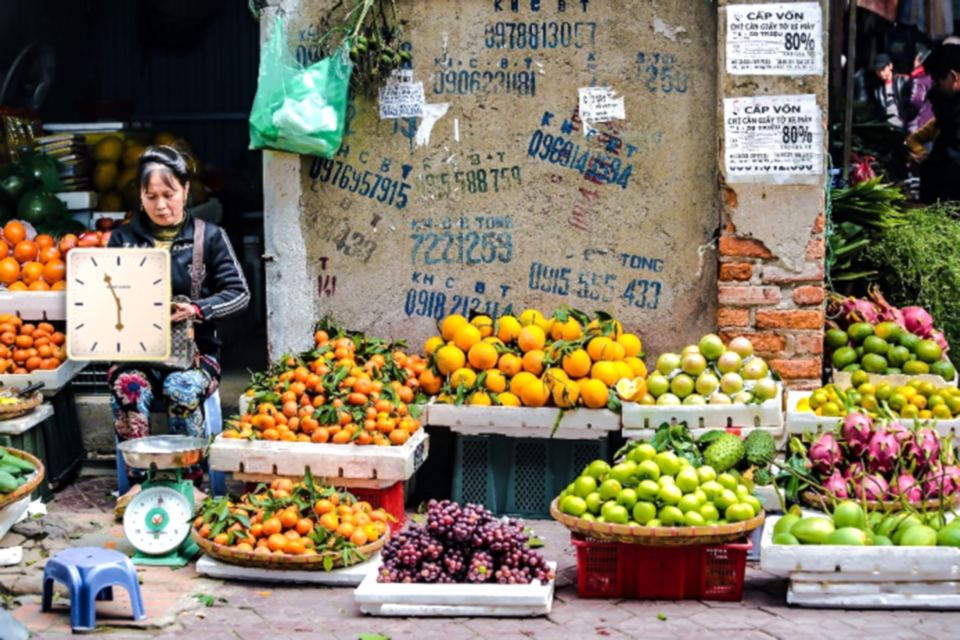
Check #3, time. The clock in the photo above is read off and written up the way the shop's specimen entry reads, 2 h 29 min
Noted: 5 h 56 min
